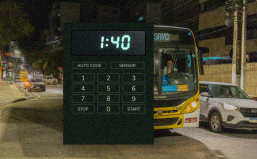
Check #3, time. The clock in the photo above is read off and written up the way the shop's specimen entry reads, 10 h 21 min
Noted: 1 h 40 min
